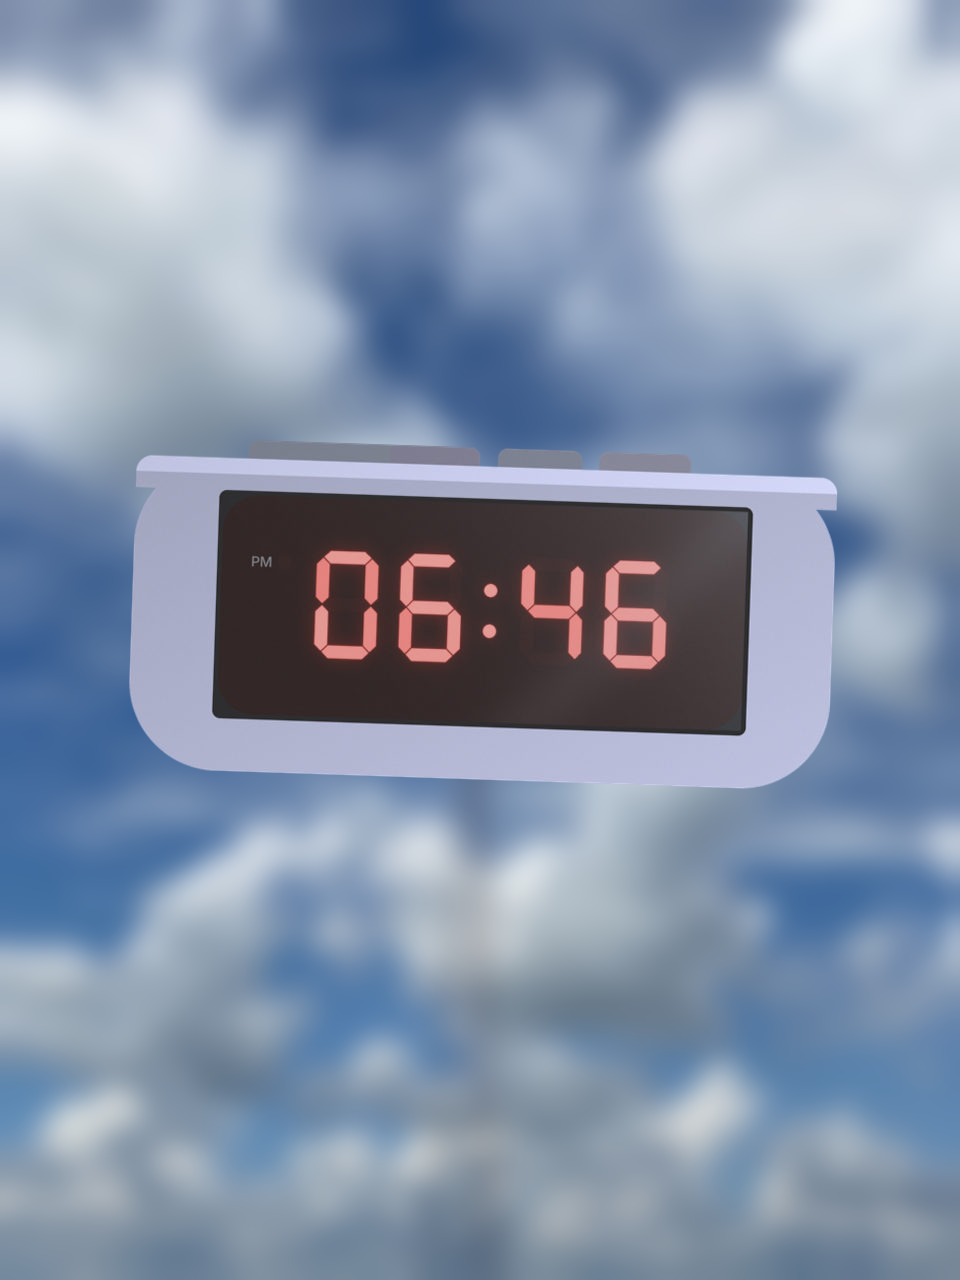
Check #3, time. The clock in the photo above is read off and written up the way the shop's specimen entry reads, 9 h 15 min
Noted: 6 h 46 min
